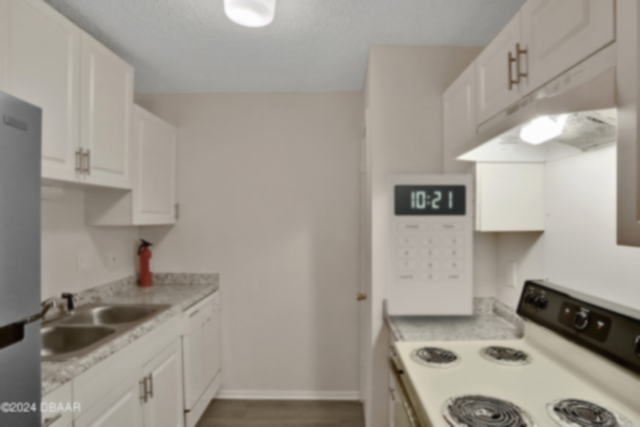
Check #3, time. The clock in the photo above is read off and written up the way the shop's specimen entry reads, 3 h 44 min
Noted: 10 h 21 min
